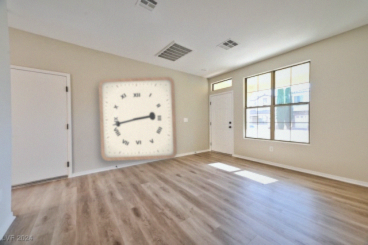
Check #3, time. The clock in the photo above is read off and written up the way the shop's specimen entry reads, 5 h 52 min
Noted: 2 h 43 min
